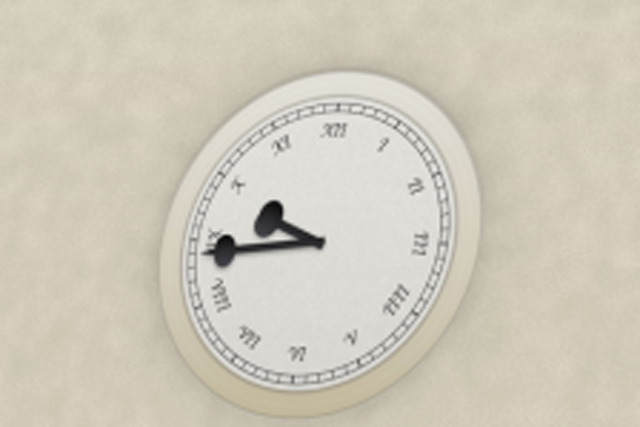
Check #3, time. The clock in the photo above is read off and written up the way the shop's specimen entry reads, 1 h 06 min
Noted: 9 h 44 min
